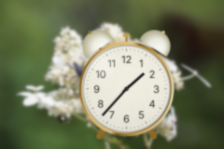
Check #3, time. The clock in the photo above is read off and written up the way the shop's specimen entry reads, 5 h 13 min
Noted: 1 h 37 min
